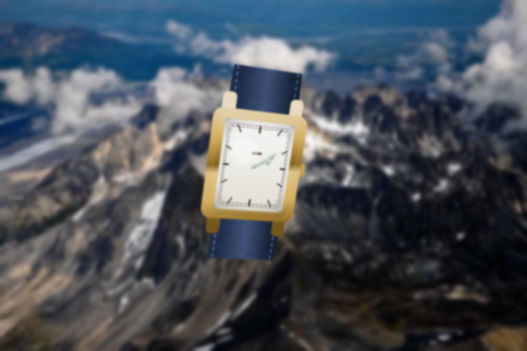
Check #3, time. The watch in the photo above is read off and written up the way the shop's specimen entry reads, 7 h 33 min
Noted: 2 h 09 min
